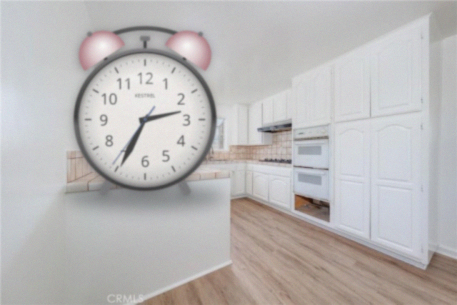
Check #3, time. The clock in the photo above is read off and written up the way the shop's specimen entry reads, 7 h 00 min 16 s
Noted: 2 h 34 min 36 s
